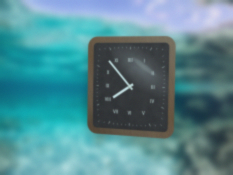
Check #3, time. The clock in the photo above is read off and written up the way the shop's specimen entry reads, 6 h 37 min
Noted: 7 h 53 min
